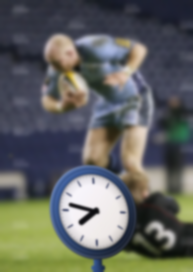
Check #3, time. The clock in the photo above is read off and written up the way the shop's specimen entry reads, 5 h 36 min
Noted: 7 h 47 min
